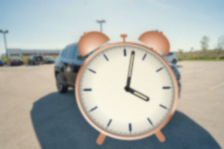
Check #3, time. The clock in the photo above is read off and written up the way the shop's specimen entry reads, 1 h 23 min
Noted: 4 h 02 min
